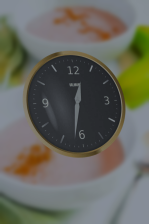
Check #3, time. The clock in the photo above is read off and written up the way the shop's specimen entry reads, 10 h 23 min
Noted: 12 h 32 min
